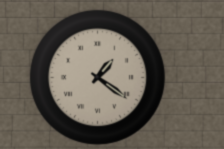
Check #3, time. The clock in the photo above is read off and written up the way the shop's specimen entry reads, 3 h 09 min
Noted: 1 h 21 min
